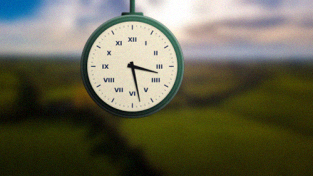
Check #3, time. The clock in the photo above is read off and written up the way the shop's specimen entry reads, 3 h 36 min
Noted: 3 h 28 min
